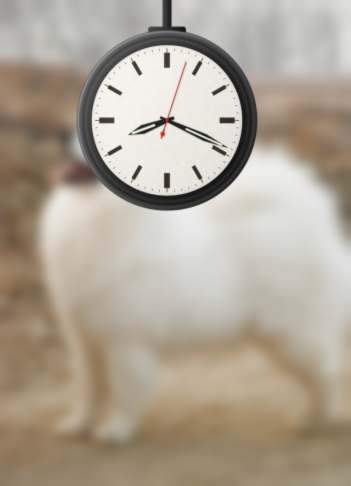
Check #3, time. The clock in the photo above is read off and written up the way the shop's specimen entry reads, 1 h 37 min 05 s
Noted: 8 h 19 min 03 s
